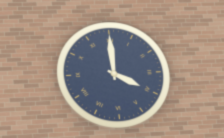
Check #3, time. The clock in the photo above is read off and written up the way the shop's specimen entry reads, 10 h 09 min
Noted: 4 h 00 min
